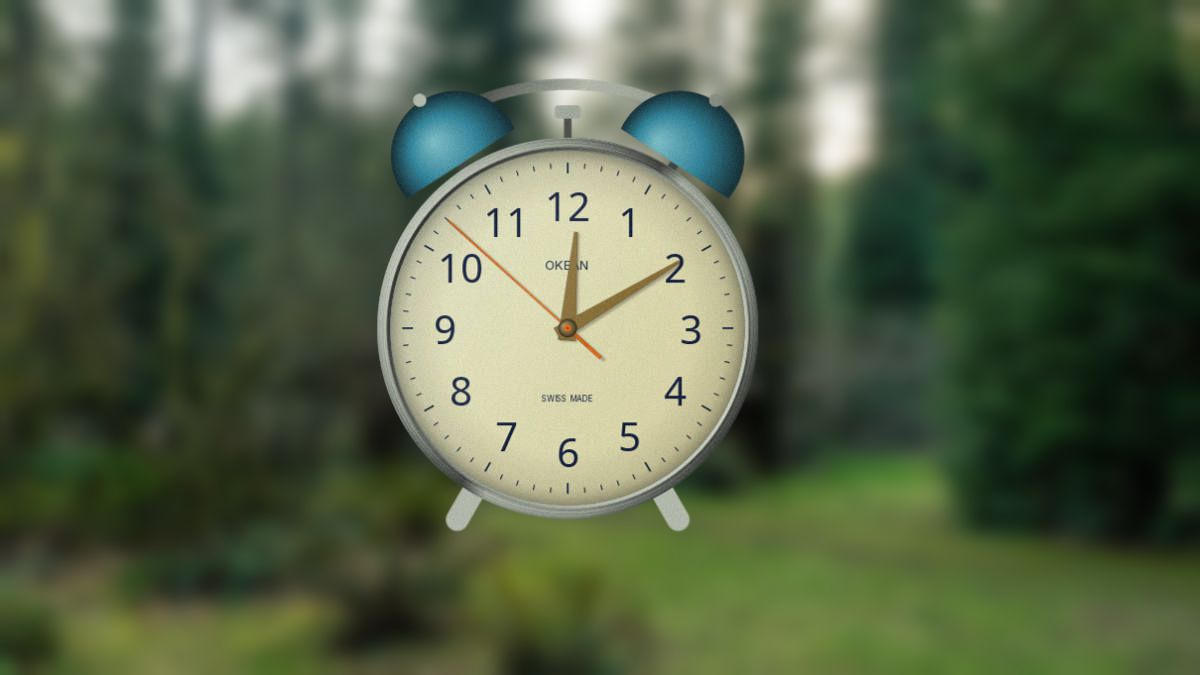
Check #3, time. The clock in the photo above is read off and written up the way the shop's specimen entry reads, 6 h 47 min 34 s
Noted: 12 h 09 min 52 s
